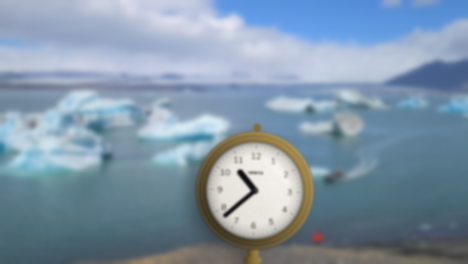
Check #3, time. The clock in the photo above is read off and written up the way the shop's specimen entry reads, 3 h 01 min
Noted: 10 h 38 min
